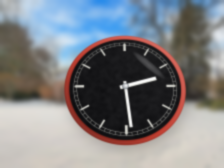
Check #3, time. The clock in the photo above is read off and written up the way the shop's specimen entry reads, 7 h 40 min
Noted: 2 h 29 min
